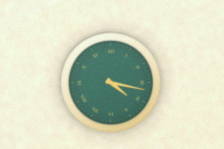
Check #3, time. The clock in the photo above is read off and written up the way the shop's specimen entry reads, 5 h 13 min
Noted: 4 h 17 min
